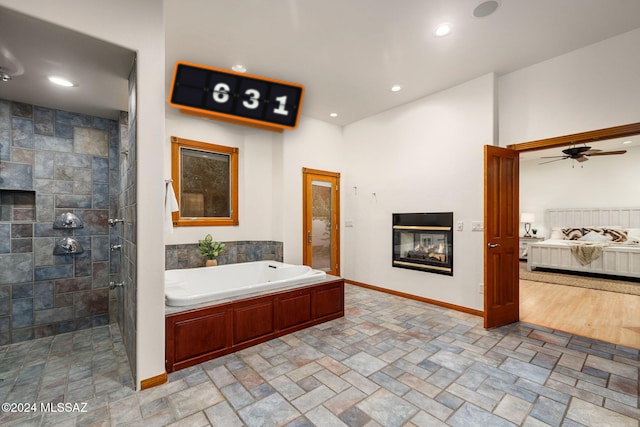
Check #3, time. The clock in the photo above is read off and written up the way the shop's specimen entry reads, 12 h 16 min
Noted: 6 h 31 min
